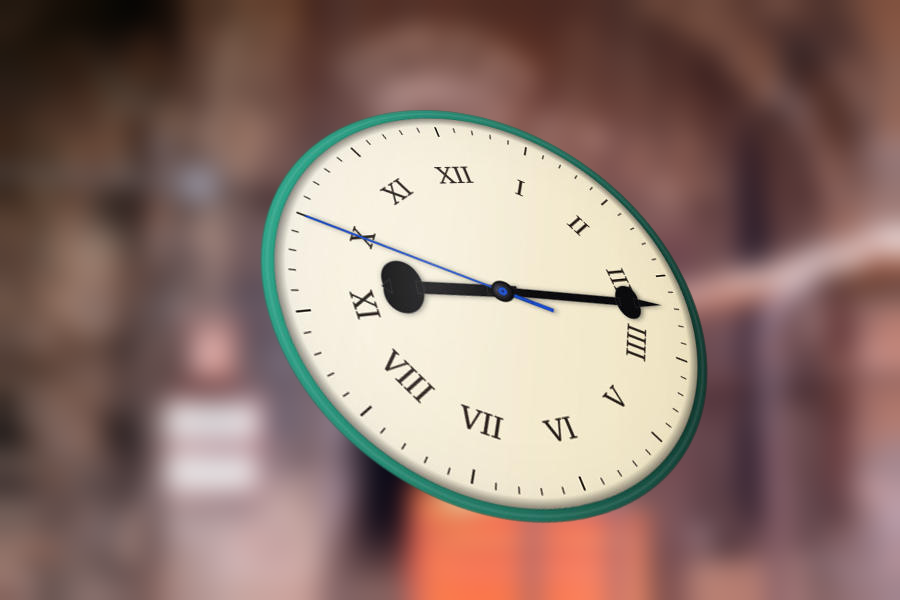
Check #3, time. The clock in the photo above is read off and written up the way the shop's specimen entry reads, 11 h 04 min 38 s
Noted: 9 h 16 min 50 s
